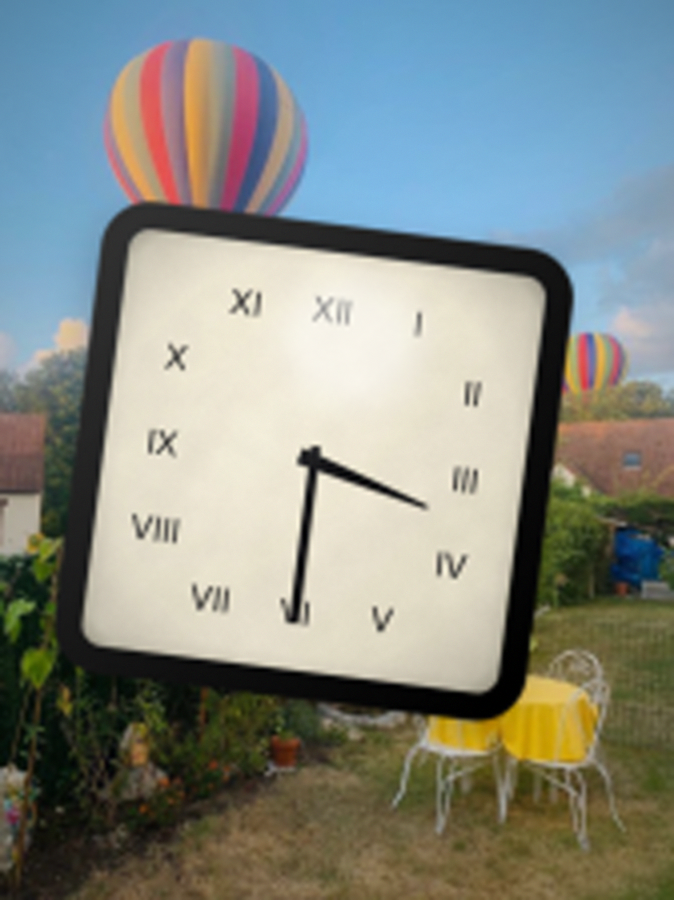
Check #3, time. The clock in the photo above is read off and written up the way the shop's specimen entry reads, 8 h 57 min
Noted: 3 h 30 min
